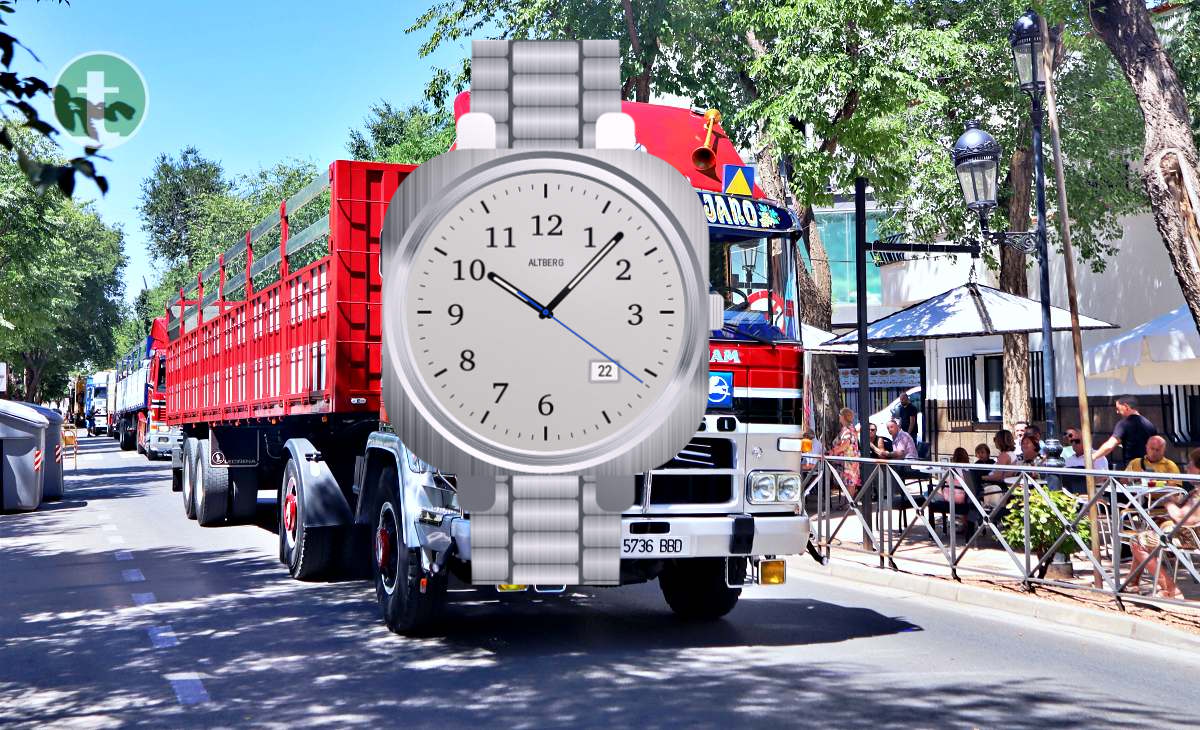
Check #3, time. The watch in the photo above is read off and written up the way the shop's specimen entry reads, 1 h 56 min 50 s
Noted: 10 h 07 min 21 s
